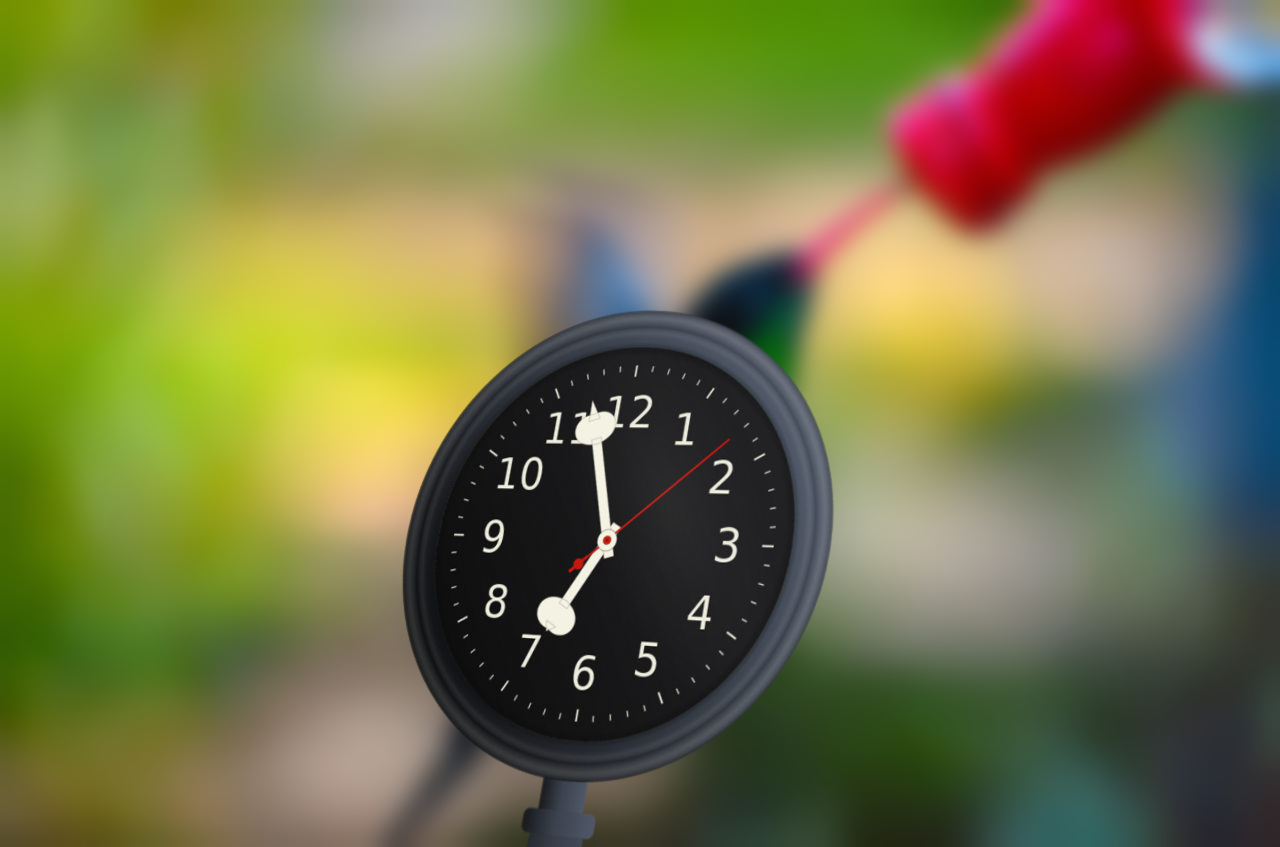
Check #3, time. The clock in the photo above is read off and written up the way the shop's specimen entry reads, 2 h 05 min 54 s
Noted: 6 h 57 min 08 s
